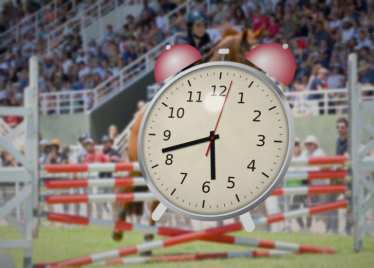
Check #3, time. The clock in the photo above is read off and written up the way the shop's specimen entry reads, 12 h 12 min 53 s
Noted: 5 h 42 min 02 s
